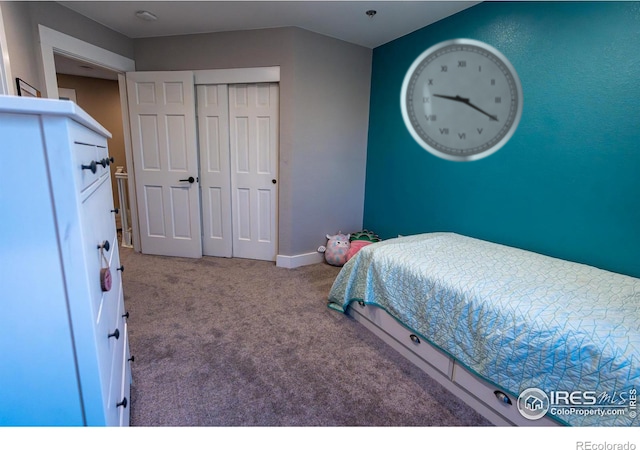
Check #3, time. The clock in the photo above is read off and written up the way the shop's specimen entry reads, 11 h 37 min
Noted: 9 h 20 min
